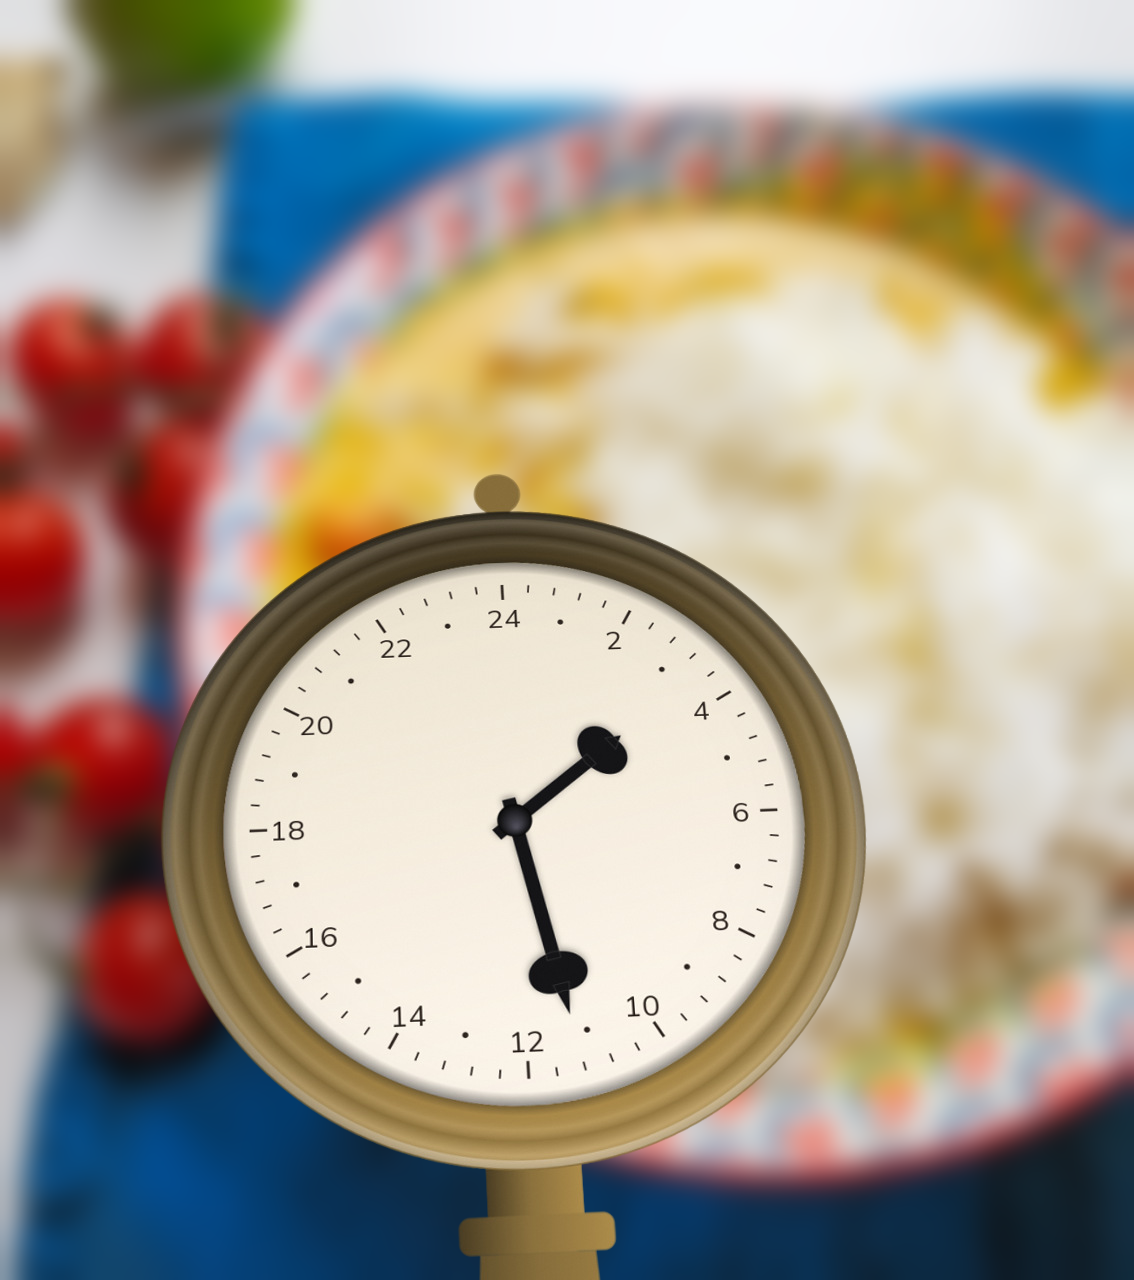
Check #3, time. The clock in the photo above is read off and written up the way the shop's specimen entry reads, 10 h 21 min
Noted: 3 h 28 min
